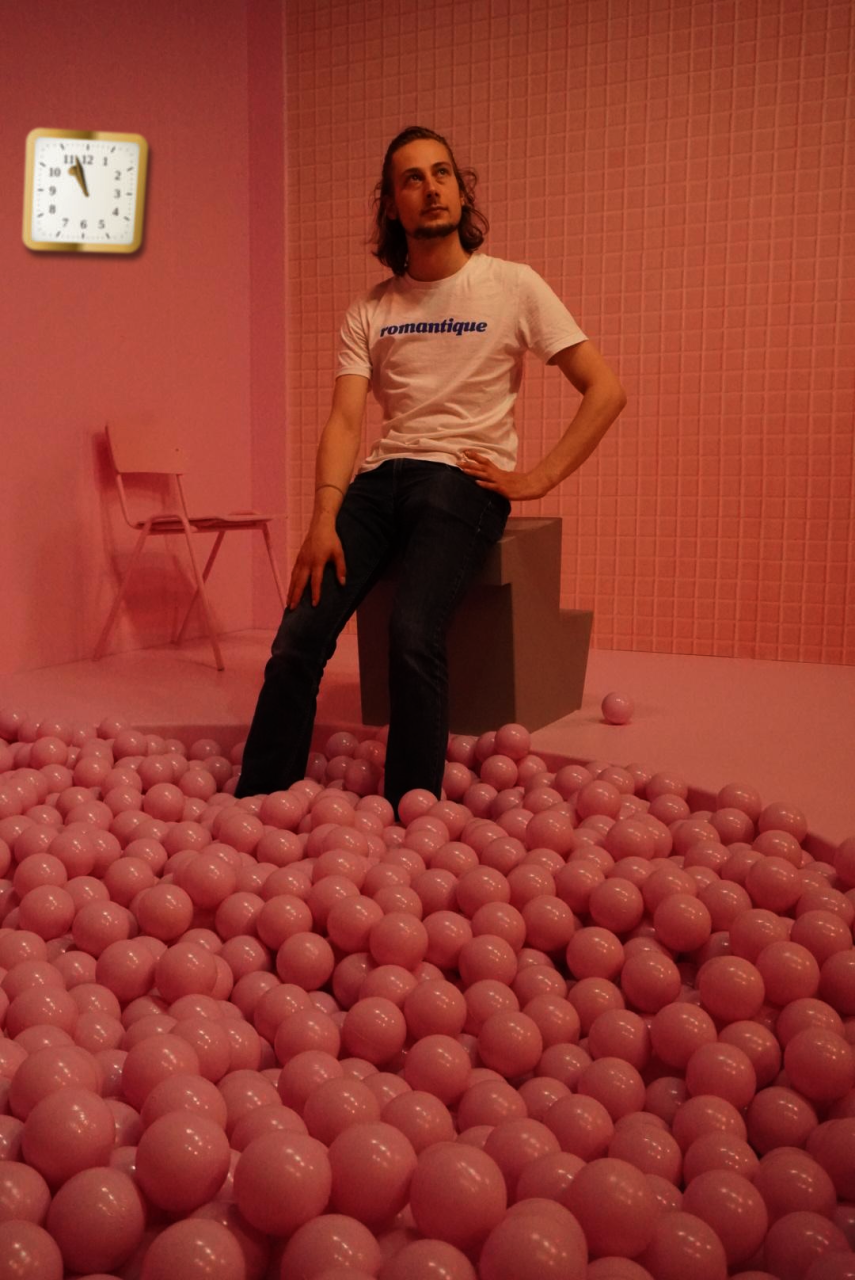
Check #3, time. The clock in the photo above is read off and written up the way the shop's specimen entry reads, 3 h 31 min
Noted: 10 h 57 min
